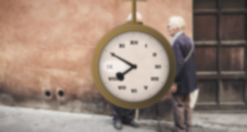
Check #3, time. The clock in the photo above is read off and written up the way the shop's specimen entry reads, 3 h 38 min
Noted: 7 h 50 min
